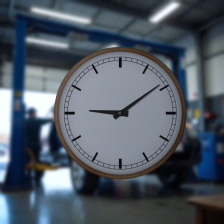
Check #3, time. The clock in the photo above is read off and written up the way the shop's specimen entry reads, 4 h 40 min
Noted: 9 h 09 min
